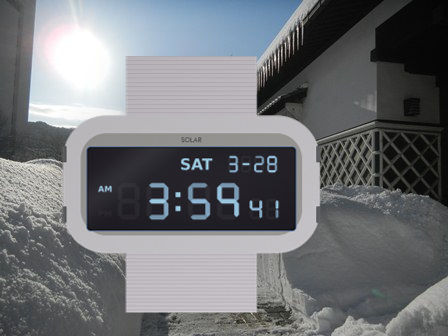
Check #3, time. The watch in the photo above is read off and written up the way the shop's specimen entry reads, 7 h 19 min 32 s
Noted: 3 h 59 min 41 s
